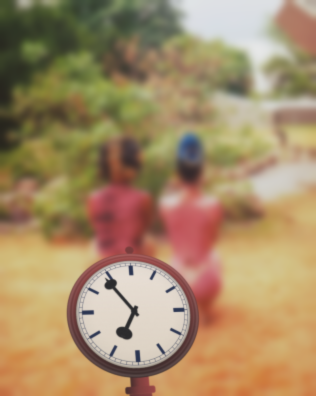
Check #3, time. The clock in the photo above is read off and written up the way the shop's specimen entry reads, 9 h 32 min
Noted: 6 h 54 min
